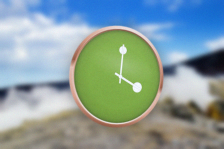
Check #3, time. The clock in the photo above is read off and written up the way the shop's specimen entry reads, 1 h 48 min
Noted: 4 h 01 min
